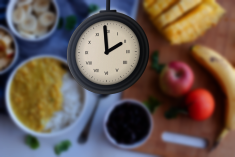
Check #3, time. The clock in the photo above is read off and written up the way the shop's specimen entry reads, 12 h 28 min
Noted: 1 h 59 min
